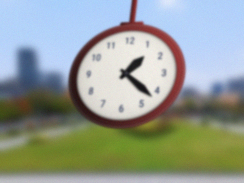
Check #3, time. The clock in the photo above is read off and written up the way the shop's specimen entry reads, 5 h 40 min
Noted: 1 h 22 min
